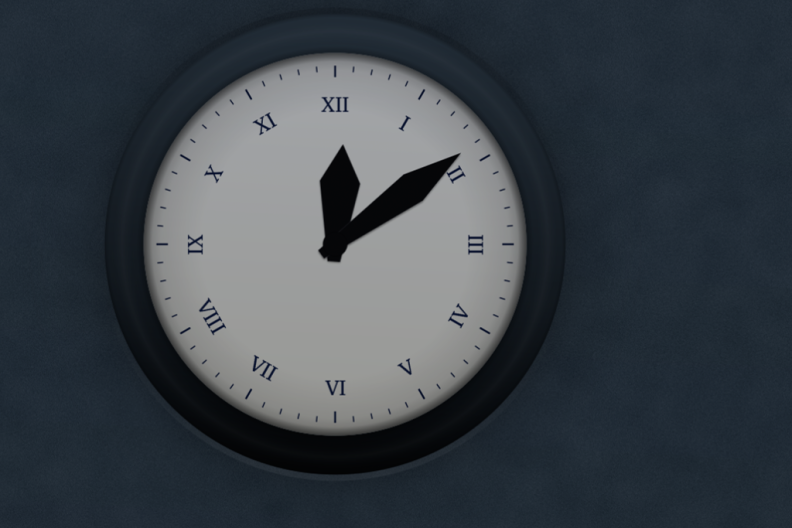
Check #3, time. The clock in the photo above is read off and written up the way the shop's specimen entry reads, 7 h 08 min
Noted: 12 h 09 min
